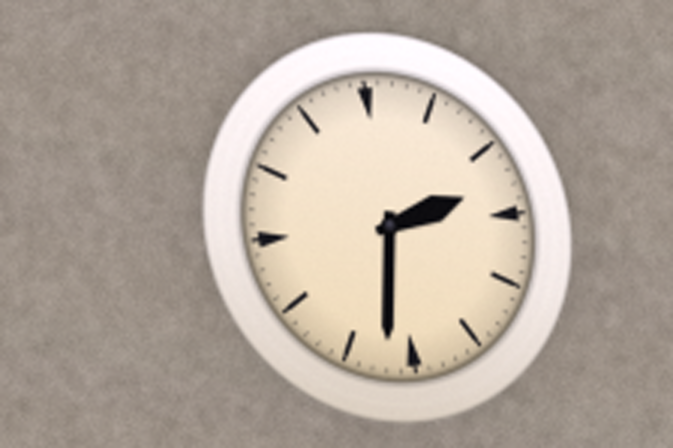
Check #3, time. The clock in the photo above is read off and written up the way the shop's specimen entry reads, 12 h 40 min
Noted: 2 h 32 min
